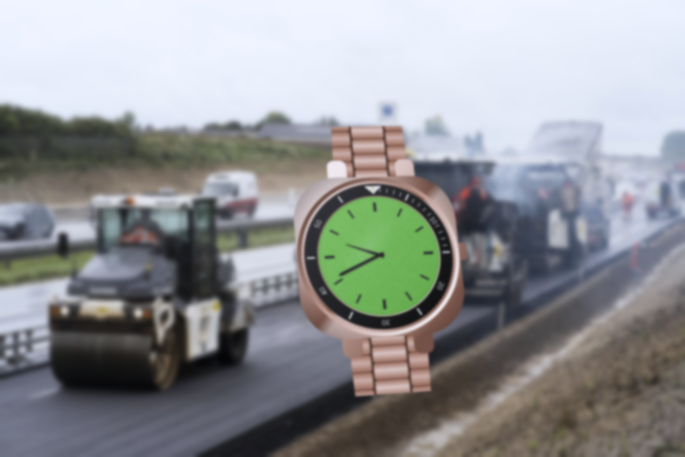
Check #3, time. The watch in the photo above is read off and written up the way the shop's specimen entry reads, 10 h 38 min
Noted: 9 h 41 min
